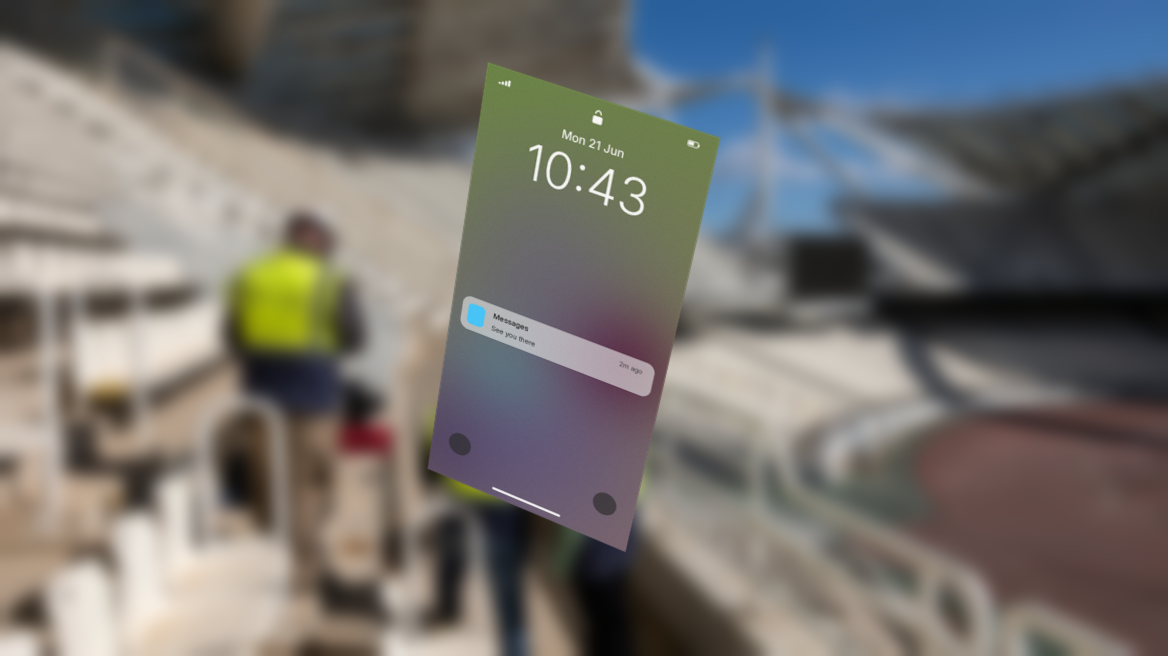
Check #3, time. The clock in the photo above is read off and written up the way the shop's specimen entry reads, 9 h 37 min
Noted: 10 h 43 min
